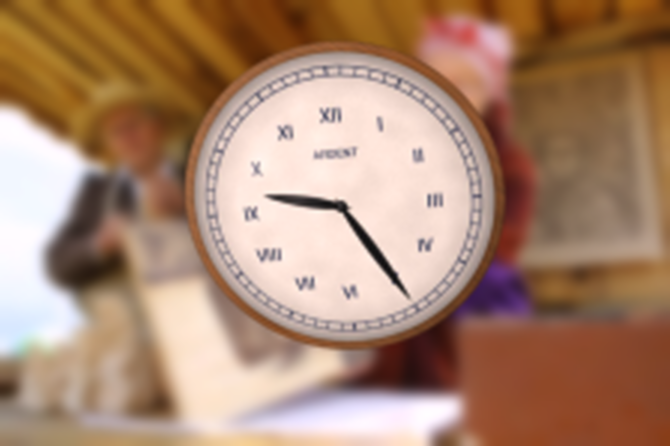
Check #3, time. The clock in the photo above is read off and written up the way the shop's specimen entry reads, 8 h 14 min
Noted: 9 h 25 min
